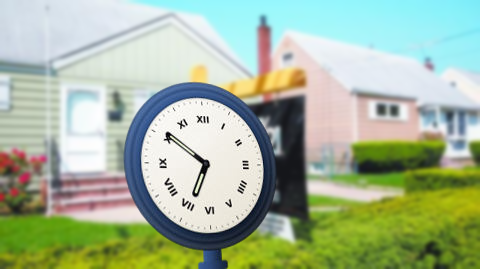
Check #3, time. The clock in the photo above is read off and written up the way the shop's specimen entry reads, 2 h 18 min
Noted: 6 h 51 min
